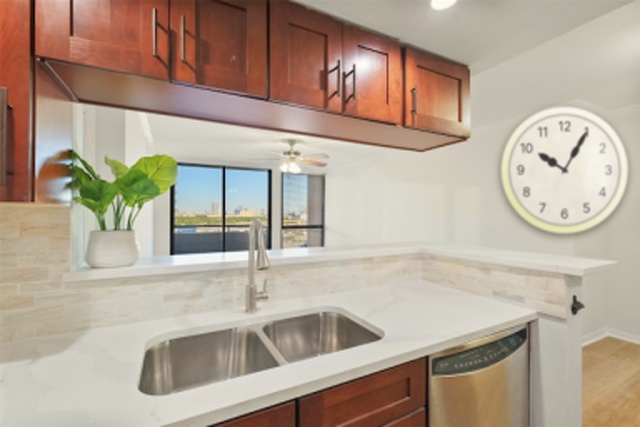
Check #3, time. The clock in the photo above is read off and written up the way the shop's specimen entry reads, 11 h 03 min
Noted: 10 h 05 min
